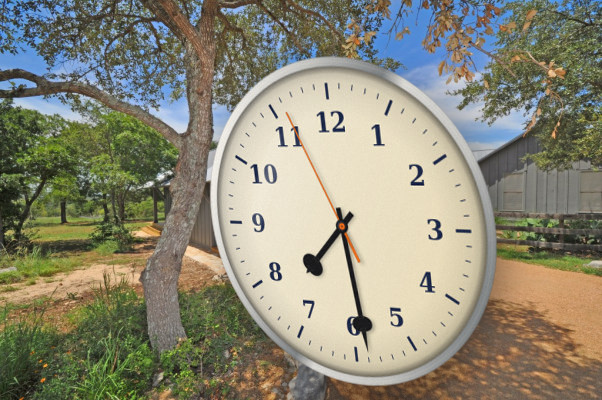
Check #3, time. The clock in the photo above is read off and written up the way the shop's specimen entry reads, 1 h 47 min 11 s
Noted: 7 h 28 min 56 s
